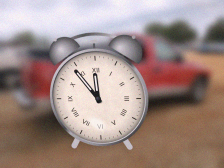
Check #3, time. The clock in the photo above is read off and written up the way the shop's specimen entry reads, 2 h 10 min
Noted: 11 h 54 min
